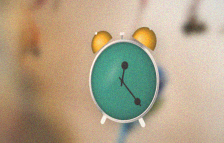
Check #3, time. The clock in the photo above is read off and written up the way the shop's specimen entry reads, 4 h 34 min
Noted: 12 h 23 min
